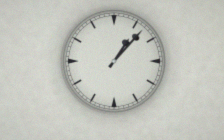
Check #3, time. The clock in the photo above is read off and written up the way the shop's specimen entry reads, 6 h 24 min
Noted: 1 h 07 min
